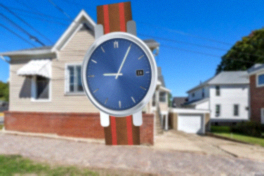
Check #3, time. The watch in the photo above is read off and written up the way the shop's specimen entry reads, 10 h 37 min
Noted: 9 h 05 min
